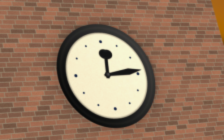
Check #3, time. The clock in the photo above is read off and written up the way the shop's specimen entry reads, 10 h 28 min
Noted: 12 h 14 min
